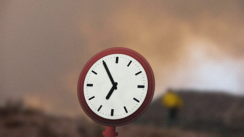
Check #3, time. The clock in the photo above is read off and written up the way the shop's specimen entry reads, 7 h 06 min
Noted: 6 h 55 min
